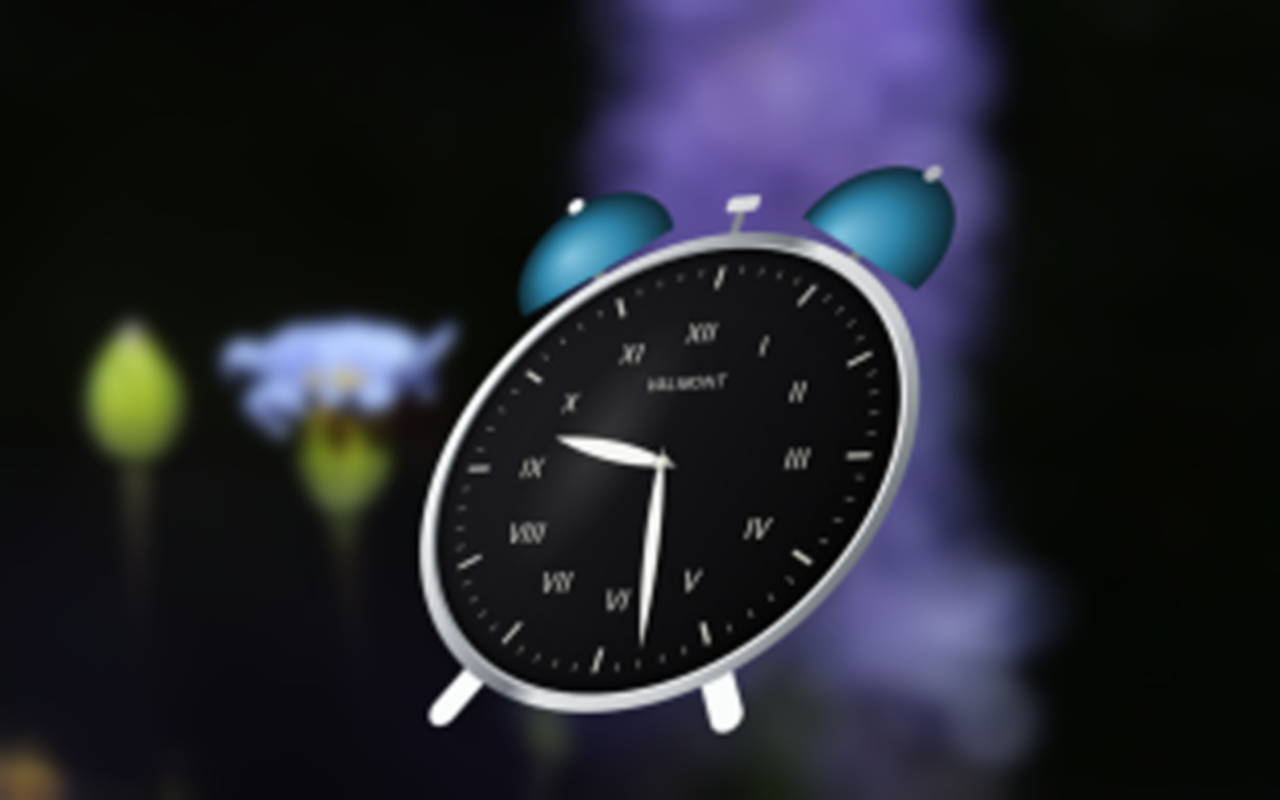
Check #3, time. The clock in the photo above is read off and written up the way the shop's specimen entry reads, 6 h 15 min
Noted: 9 h 28 min
